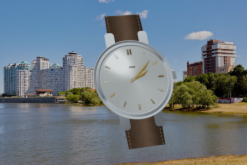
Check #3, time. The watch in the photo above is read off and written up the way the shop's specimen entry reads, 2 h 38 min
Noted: 2 h 08 min
